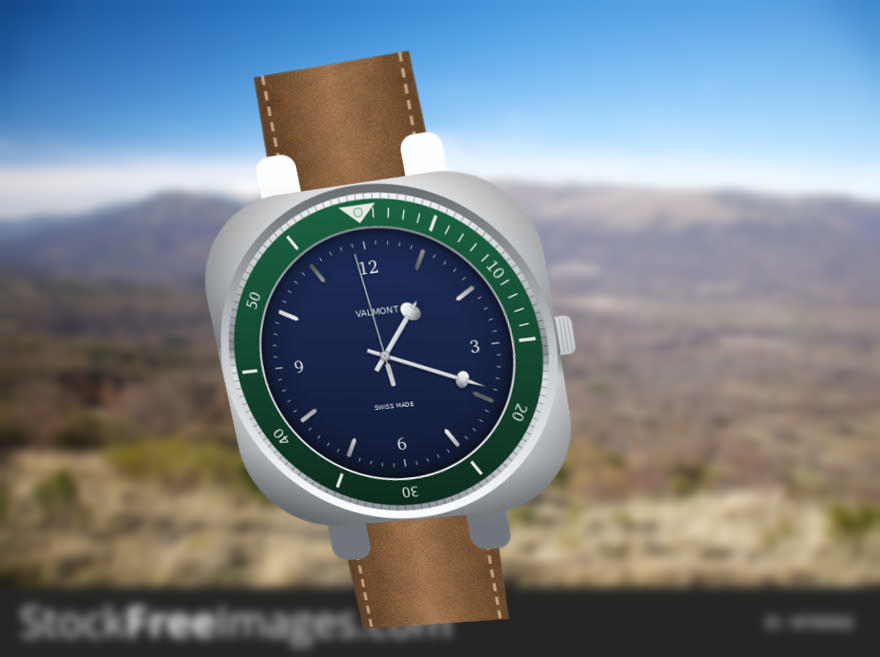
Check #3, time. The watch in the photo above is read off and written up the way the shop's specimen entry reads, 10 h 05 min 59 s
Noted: 1 h 18 min 59 s
